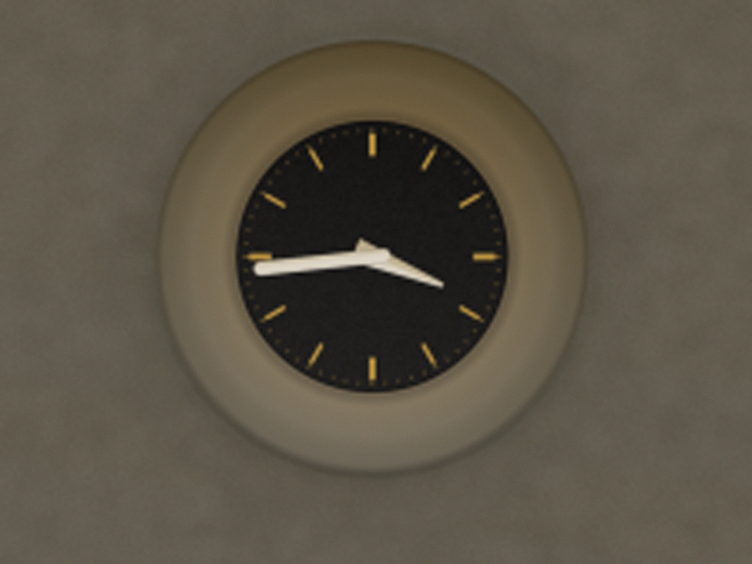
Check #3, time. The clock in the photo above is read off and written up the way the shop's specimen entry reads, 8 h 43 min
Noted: 3 h 44 min
